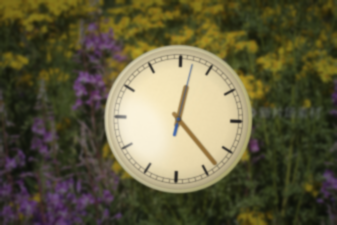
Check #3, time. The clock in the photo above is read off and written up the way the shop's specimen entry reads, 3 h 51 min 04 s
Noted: 12 h 23 min 02 s
